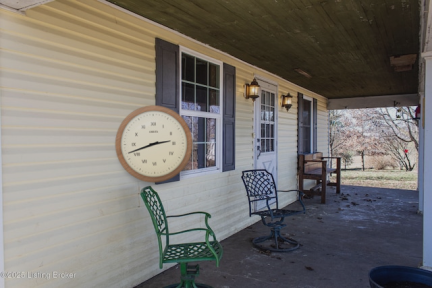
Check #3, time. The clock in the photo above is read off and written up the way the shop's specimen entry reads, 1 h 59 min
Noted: 2 h 42 min
